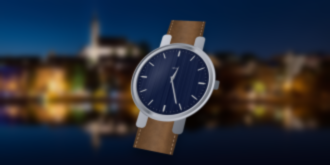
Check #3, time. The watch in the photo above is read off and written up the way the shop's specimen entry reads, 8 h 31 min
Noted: 12 h 26 min
